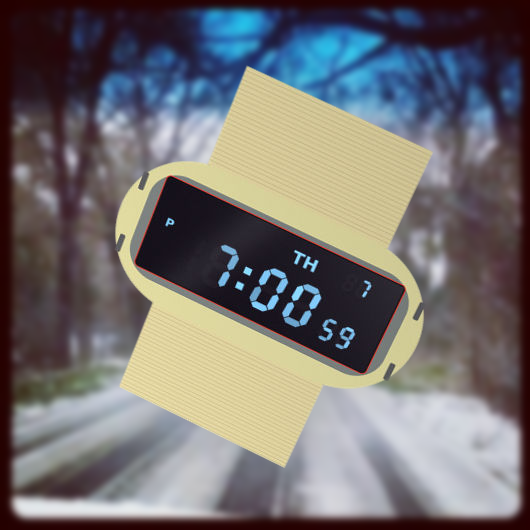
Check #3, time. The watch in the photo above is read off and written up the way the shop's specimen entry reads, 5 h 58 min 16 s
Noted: 7 h 00 min 59 s
